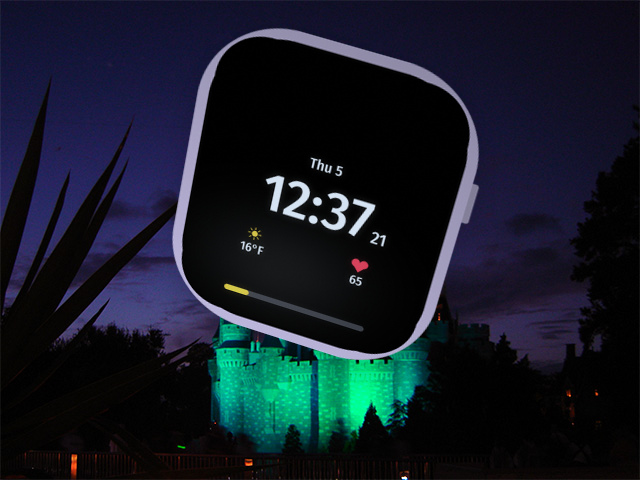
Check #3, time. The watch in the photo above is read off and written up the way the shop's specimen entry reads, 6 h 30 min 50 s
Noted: 12 h 37 min 21 s
